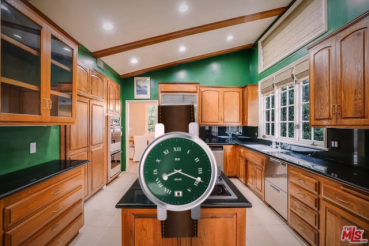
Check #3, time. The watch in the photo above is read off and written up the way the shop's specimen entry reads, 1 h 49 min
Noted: 8 h 19 min
